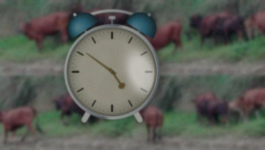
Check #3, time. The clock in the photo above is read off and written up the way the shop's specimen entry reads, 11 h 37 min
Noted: 4 h 51 min
